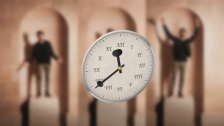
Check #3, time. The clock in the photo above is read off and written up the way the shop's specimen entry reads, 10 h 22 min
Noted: 11 h 39 min
